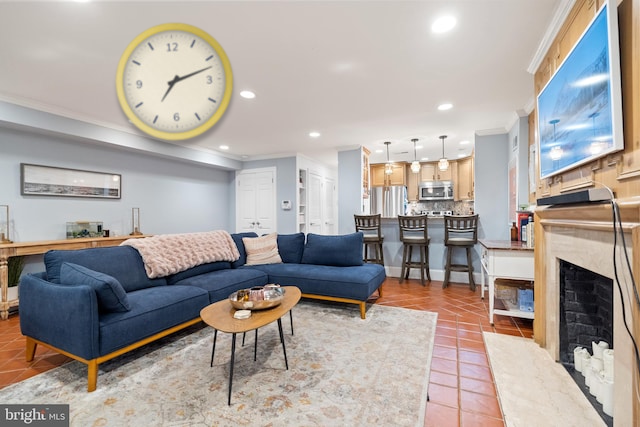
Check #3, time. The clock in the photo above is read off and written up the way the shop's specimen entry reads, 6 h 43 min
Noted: 7 h 12 min
